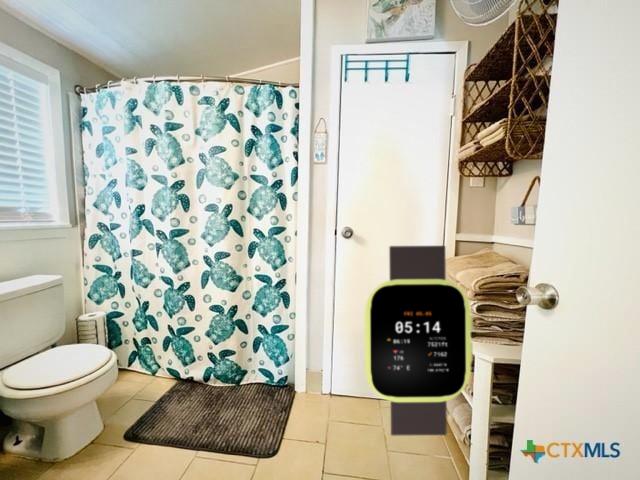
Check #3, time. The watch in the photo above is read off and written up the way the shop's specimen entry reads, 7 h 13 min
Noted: 5 h 14 min
